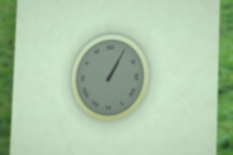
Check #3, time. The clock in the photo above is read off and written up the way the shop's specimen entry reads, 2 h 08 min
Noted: 1 h 05 min
